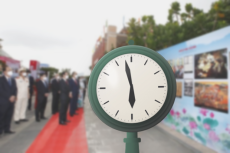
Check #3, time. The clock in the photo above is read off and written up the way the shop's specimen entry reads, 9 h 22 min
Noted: 5 h 58 min
